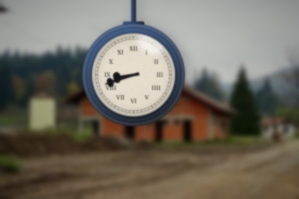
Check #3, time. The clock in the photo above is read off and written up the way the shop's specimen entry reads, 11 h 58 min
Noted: 8 h 42 min
